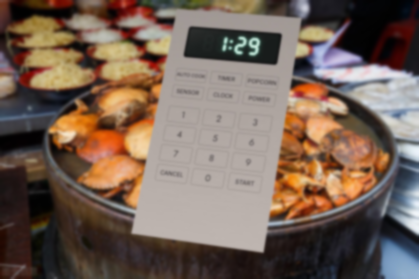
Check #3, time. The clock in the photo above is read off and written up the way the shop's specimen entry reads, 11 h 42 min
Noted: 1 h 29 min
